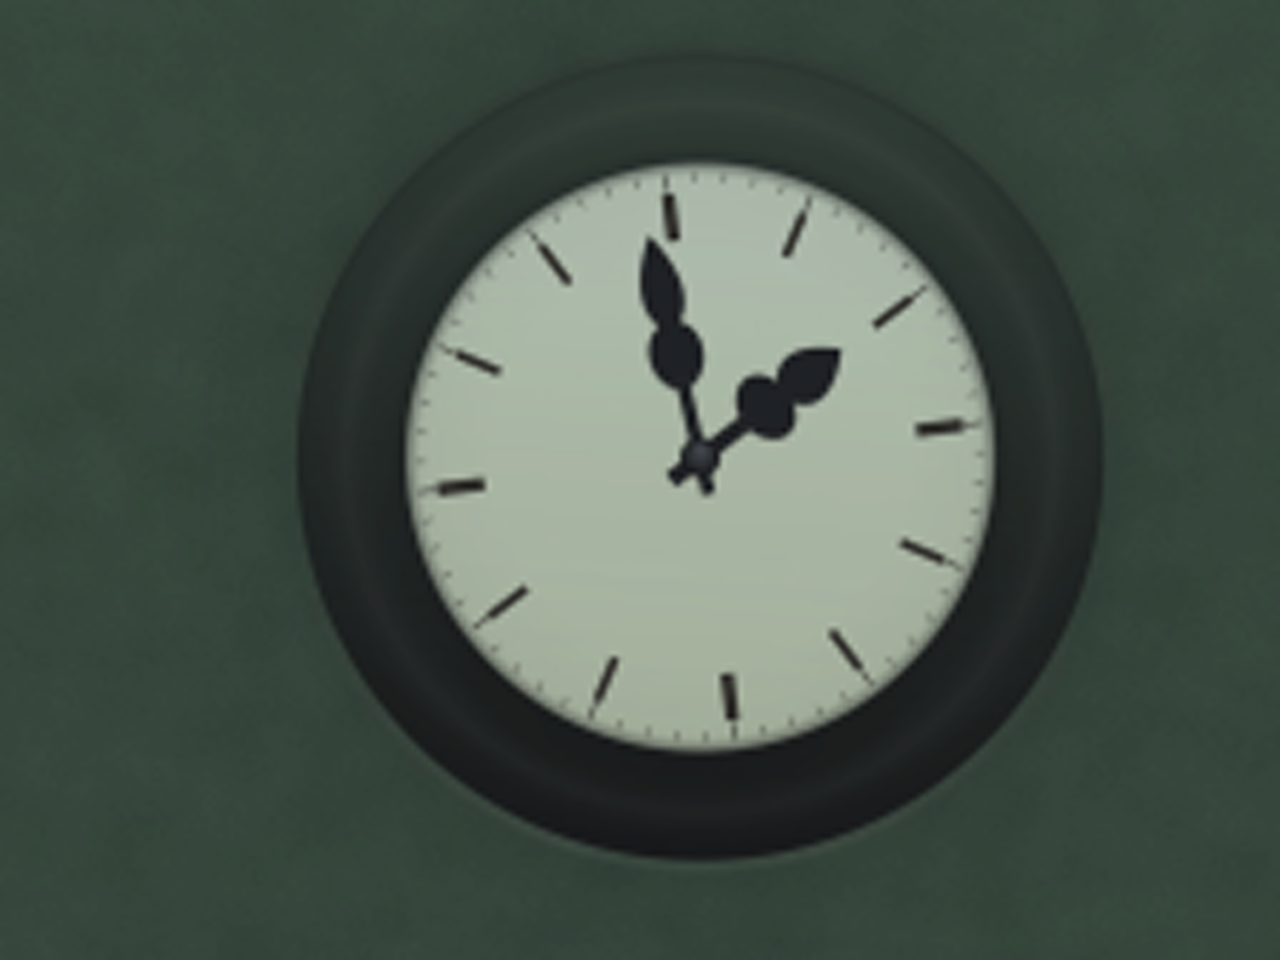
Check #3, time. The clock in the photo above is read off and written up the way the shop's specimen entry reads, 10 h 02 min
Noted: 1 h 59 min
